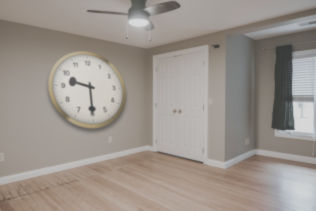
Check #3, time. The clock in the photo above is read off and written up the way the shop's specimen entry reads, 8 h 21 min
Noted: 9 h 30 min
